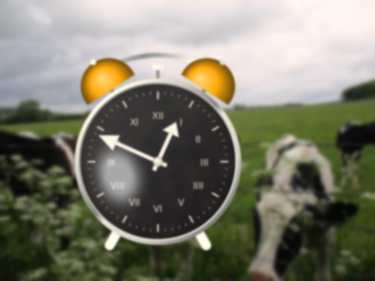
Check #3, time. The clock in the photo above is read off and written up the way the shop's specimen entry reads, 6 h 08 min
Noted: 12 h 49 min
